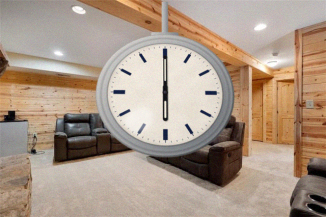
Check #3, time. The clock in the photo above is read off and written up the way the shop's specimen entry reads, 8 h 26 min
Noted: 6 h 00 min
